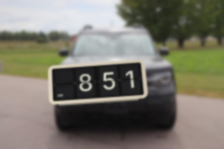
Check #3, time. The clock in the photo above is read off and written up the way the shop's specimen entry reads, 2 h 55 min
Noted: 8 h 51 min
